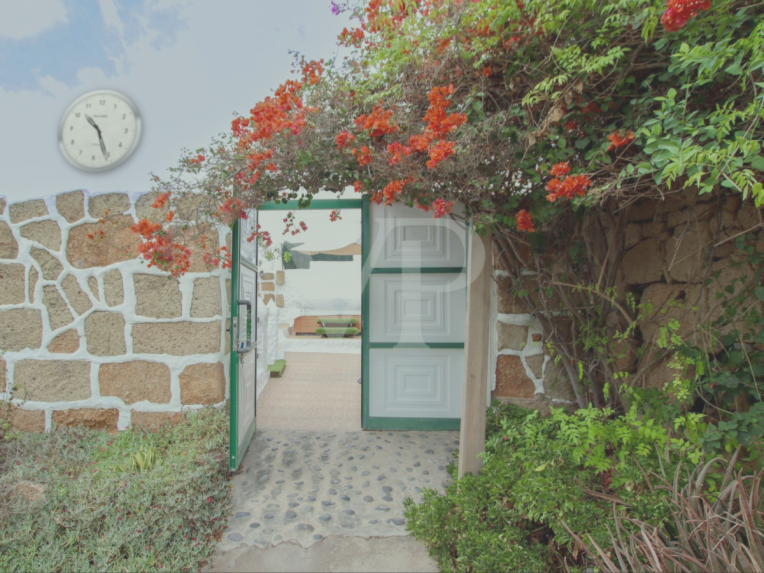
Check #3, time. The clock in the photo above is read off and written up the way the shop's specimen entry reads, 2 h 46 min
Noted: 10 h 26 min
